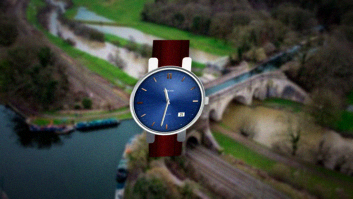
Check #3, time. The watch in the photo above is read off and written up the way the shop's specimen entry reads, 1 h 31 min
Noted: 11 h 32 min
